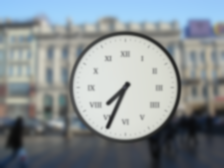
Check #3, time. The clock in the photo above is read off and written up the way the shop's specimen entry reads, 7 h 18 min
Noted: 7 h 34 min
